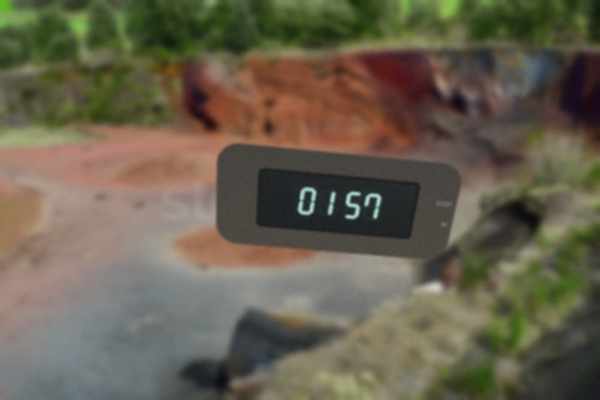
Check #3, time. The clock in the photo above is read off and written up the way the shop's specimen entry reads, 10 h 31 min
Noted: 1 h 57 min
